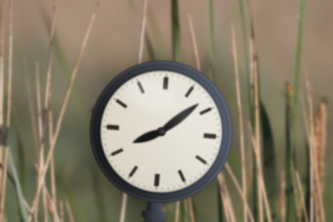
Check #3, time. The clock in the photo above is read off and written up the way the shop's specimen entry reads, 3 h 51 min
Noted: 8 h 08 min
